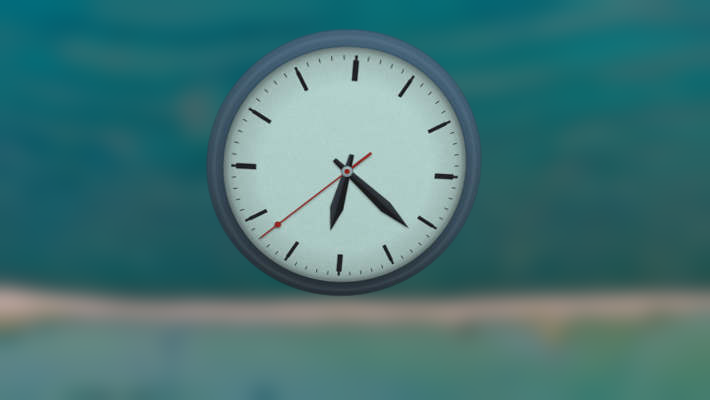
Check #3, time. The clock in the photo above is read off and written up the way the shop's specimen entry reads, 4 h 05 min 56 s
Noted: 6 h 21 min 38 s
